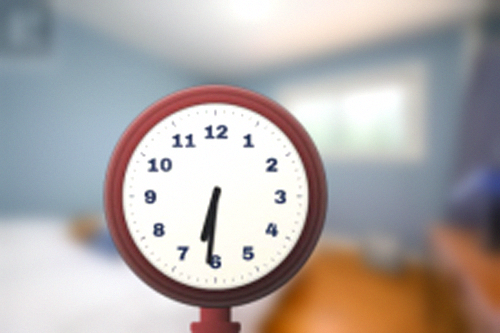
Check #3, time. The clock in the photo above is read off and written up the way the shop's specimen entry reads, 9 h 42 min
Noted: 6 h 31 min
